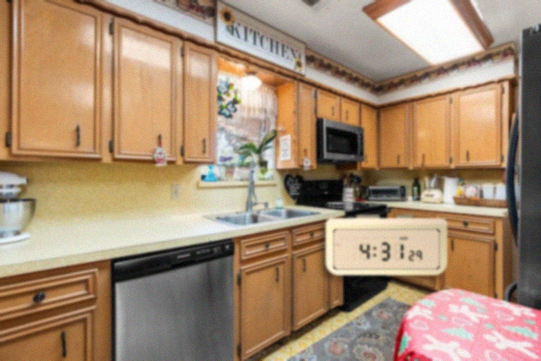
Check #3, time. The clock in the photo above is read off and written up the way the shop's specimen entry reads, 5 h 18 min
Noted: 4 h 31 min
